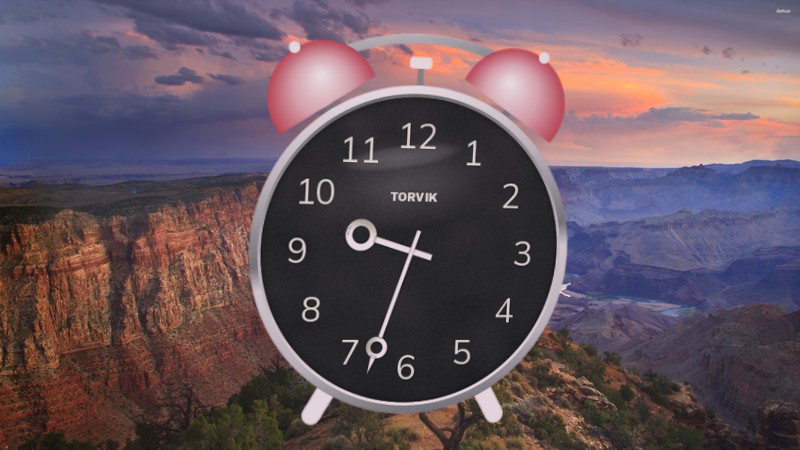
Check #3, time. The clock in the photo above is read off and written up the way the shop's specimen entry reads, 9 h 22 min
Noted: 9 h 33 min
